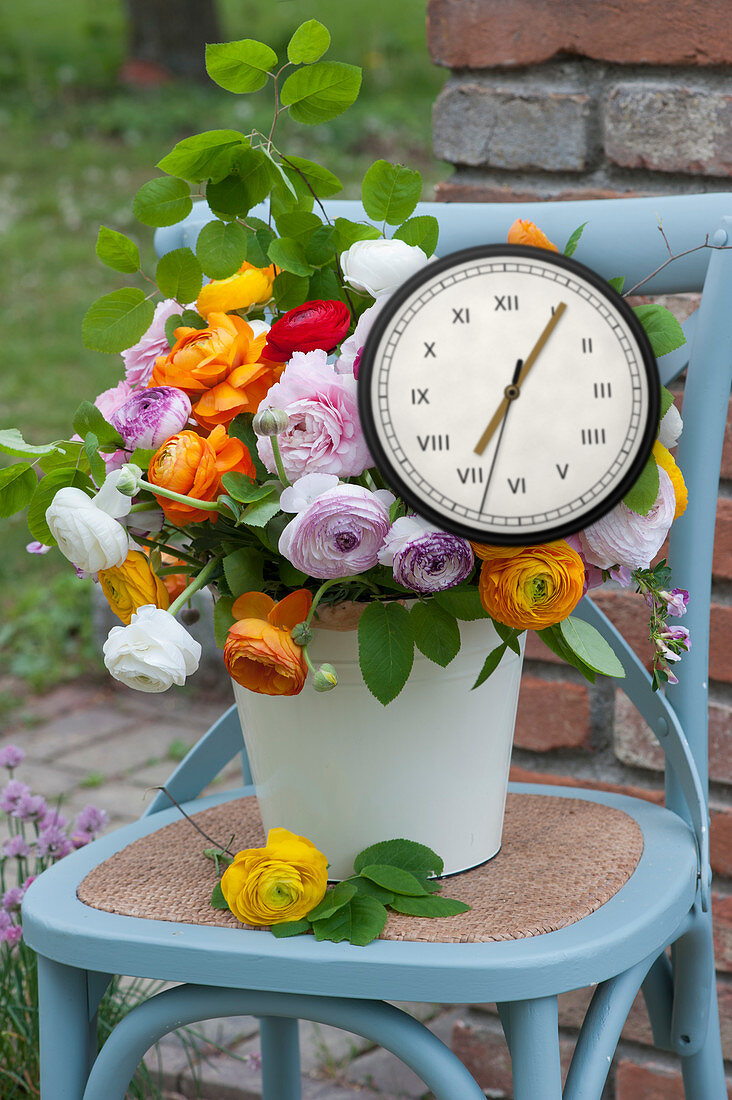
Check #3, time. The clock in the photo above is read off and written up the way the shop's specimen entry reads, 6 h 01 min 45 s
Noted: 7 h 05 min 33 s
